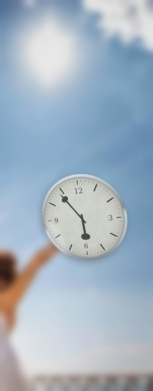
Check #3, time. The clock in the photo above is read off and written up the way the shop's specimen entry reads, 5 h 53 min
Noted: 5 h 54 min
